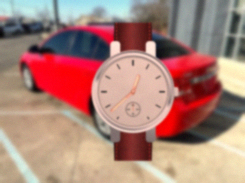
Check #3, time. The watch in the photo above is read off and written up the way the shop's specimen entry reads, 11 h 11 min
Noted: 12 h 38 min
